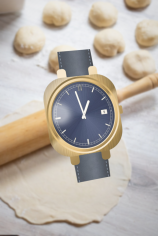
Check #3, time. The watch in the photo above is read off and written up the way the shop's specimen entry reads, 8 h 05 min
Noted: 12 h 58 min
